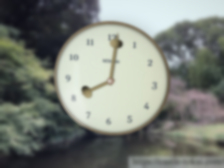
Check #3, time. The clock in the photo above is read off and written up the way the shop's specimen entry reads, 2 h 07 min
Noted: 8 h 01 min
